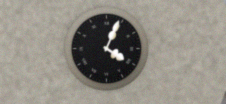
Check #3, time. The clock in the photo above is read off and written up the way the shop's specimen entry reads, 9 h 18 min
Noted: 4 h 04 min
